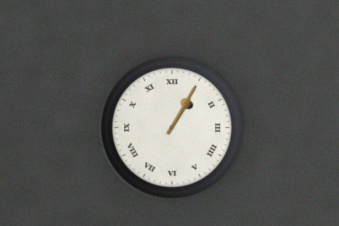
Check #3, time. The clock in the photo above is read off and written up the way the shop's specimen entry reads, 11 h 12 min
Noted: 1 h 05 min
